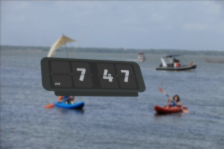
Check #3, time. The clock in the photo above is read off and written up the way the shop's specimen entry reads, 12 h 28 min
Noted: 7 h 47 min
